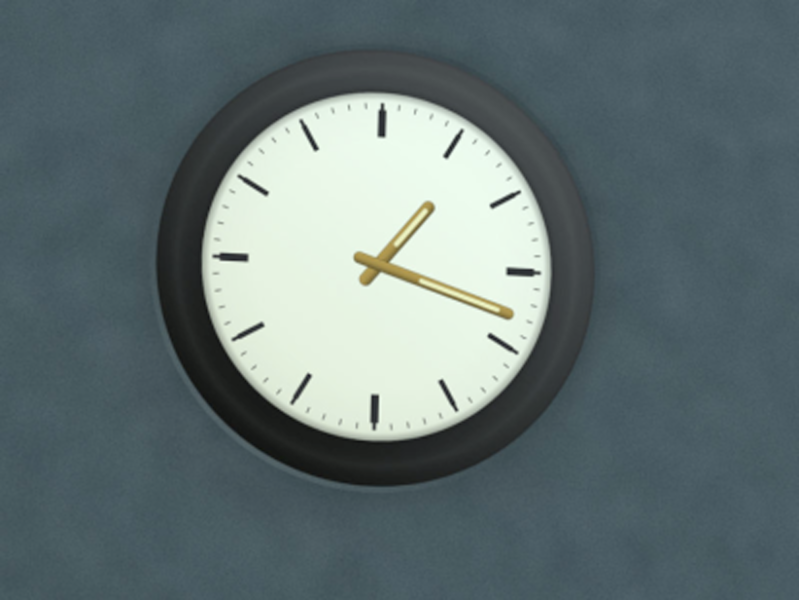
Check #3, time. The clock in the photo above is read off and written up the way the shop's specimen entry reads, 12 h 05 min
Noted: 1 h 18 min
